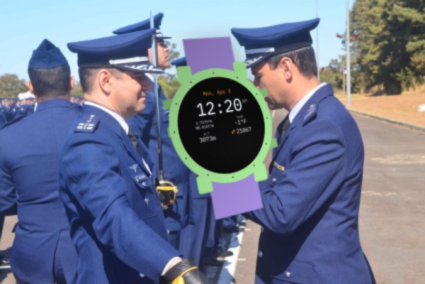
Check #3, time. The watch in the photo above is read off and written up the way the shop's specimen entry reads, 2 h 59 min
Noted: 12 h 20 min
